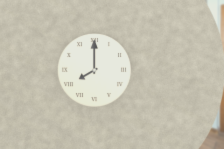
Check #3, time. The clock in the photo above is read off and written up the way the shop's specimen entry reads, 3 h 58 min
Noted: 8 h 00 min
